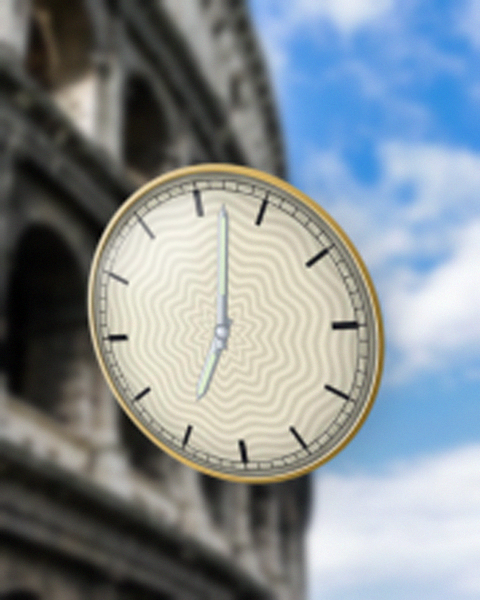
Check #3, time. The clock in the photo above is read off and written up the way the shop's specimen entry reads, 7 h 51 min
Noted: 7 h 02 min
